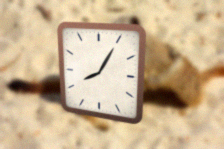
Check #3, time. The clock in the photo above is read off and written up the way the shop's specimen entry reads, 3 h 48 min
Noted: 8 h 05 min
